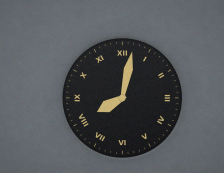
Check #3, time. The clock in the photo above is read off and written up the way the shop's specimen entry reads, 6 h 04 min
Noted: 8 h 02 min
